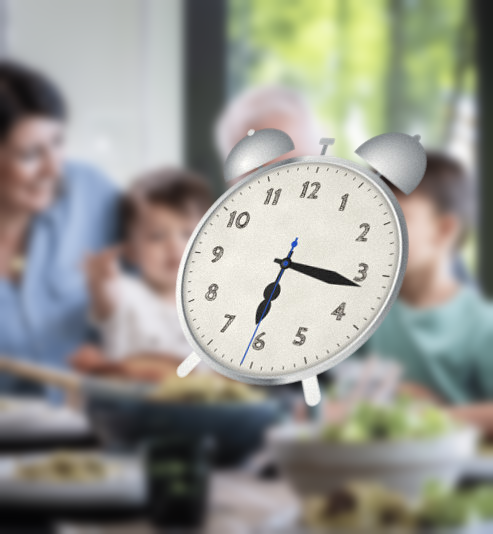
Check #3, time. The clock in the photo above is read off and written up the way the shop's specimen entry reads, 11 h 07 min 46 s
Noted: 6 h 16 min 31 s
